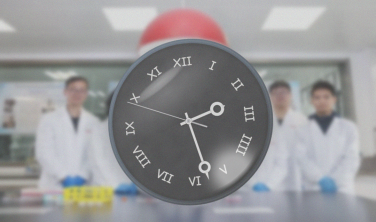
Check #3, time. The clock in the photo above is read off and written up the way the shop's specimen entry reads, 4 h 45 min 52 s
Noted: 2 h 27 min 49 s
